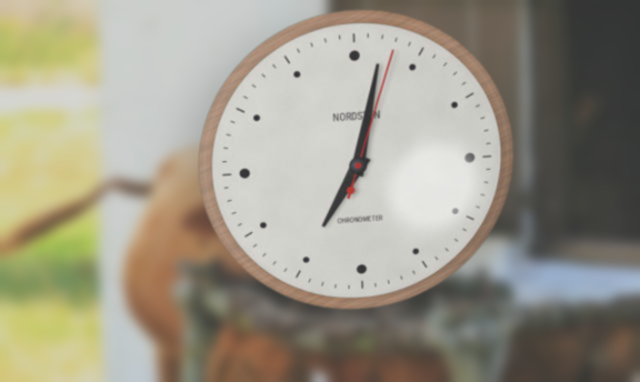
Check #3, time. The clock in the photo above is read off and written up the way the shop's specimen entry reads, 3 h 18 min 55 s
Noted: 7 h 02 min 03 s
